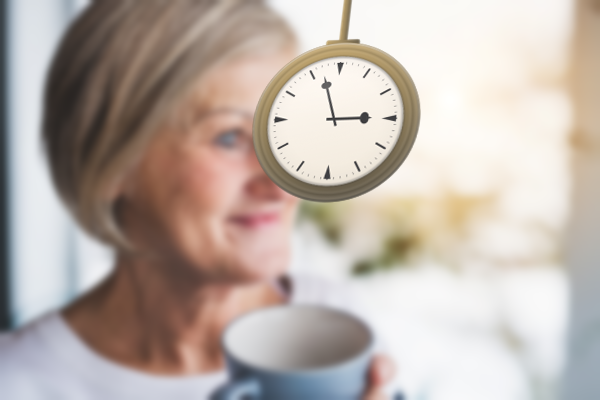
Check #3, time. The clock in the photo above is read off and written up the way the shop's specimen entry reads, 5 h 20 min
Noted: 2 h 57 min
